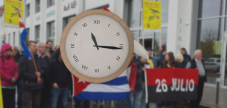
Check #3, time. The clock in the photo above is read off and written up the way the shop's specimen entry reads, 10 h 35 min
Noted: 11 h 16 min
